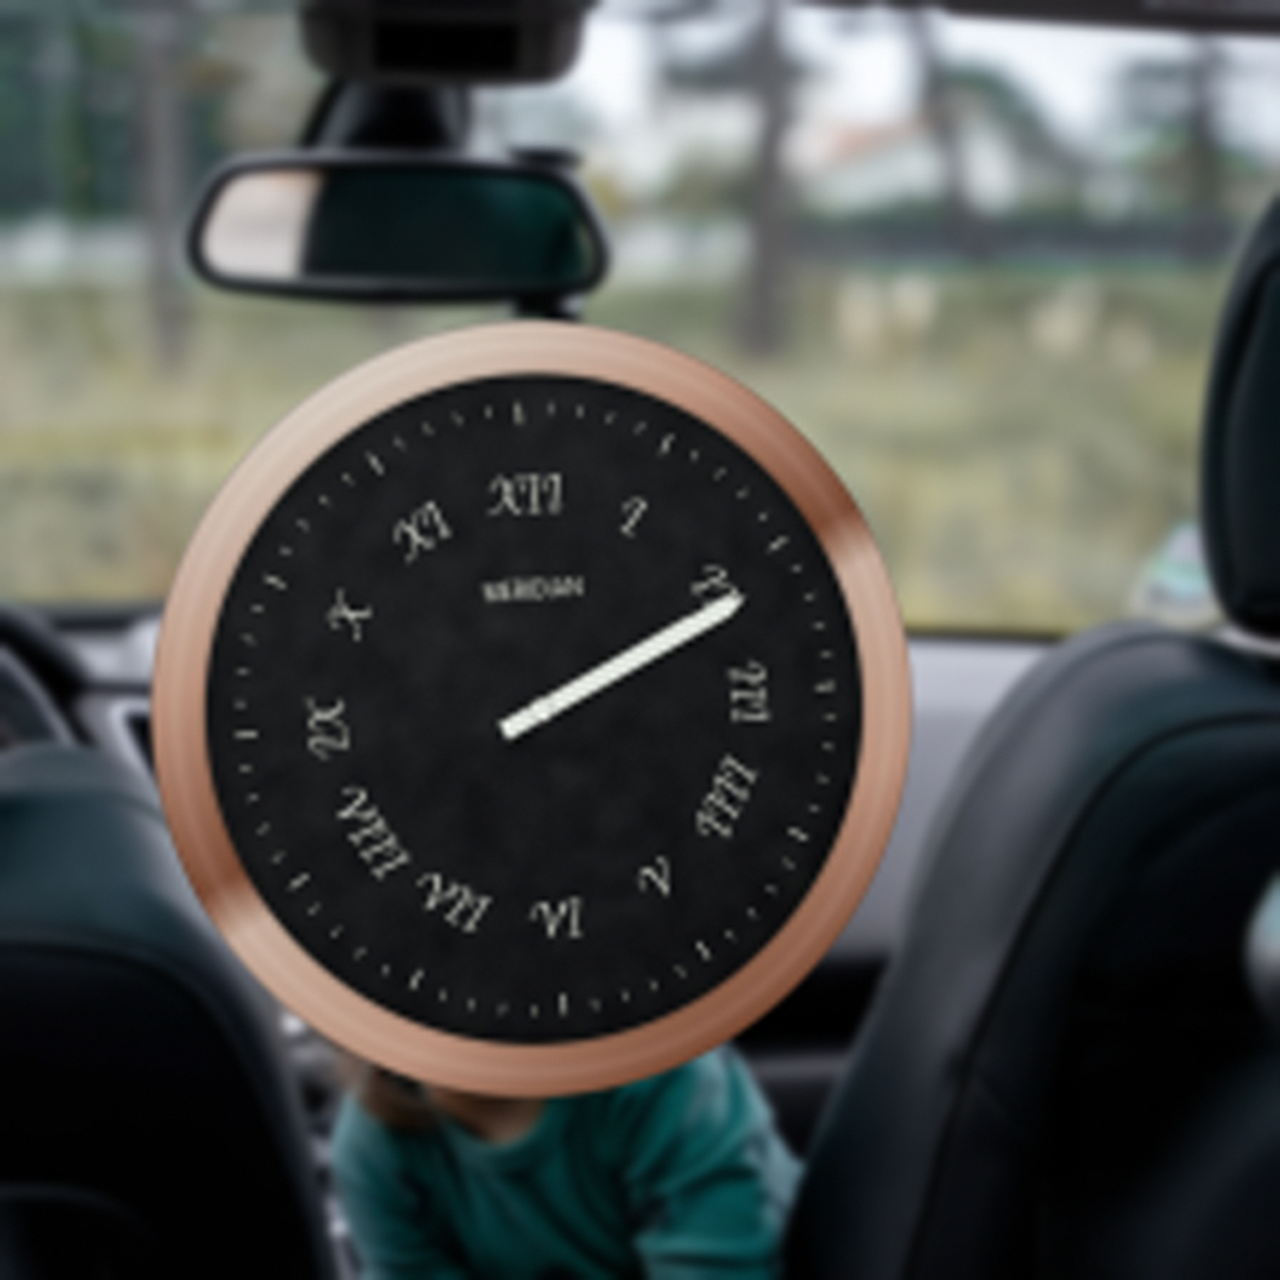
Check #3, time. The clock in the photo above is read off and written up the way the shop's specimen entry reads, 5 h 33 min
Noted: 2 h 11 min
